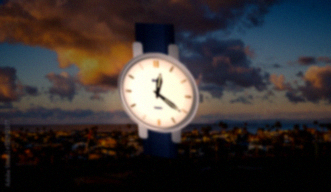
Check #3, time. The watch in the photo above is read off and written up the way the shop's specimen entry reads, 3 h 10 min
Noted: 12 h 21 min
